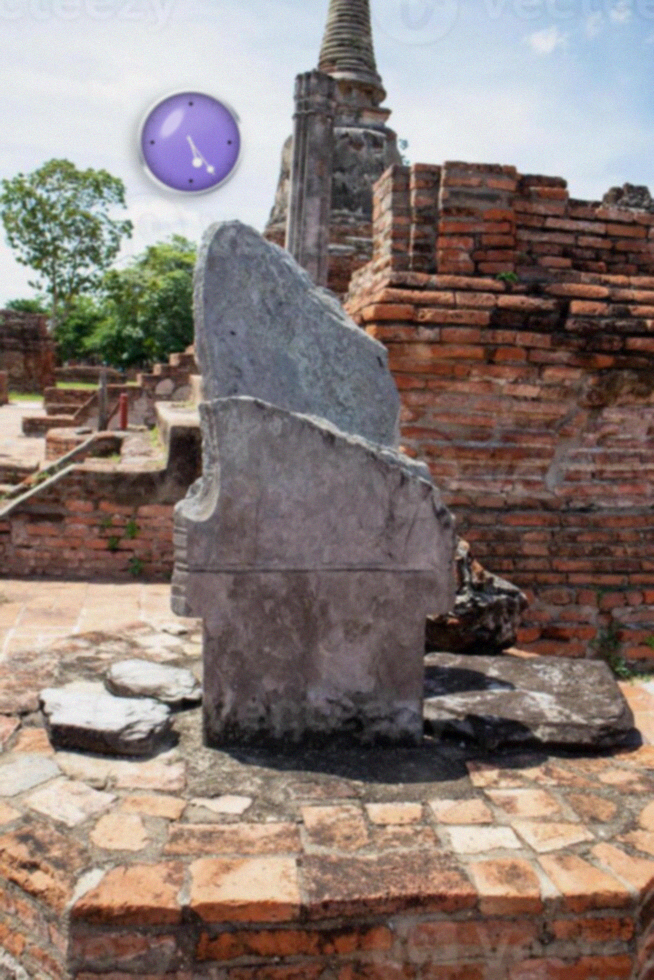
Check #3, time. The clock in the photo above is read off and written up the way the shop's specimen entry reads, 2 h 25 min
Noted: 5 h 24 min
